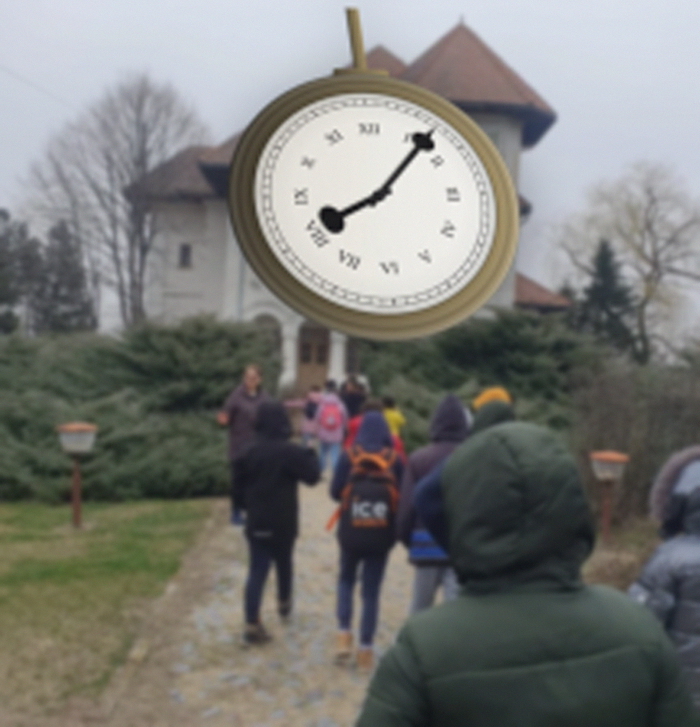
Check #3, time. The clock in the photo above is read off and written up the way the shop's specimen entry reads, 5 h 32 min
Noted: 8 h 07 min
